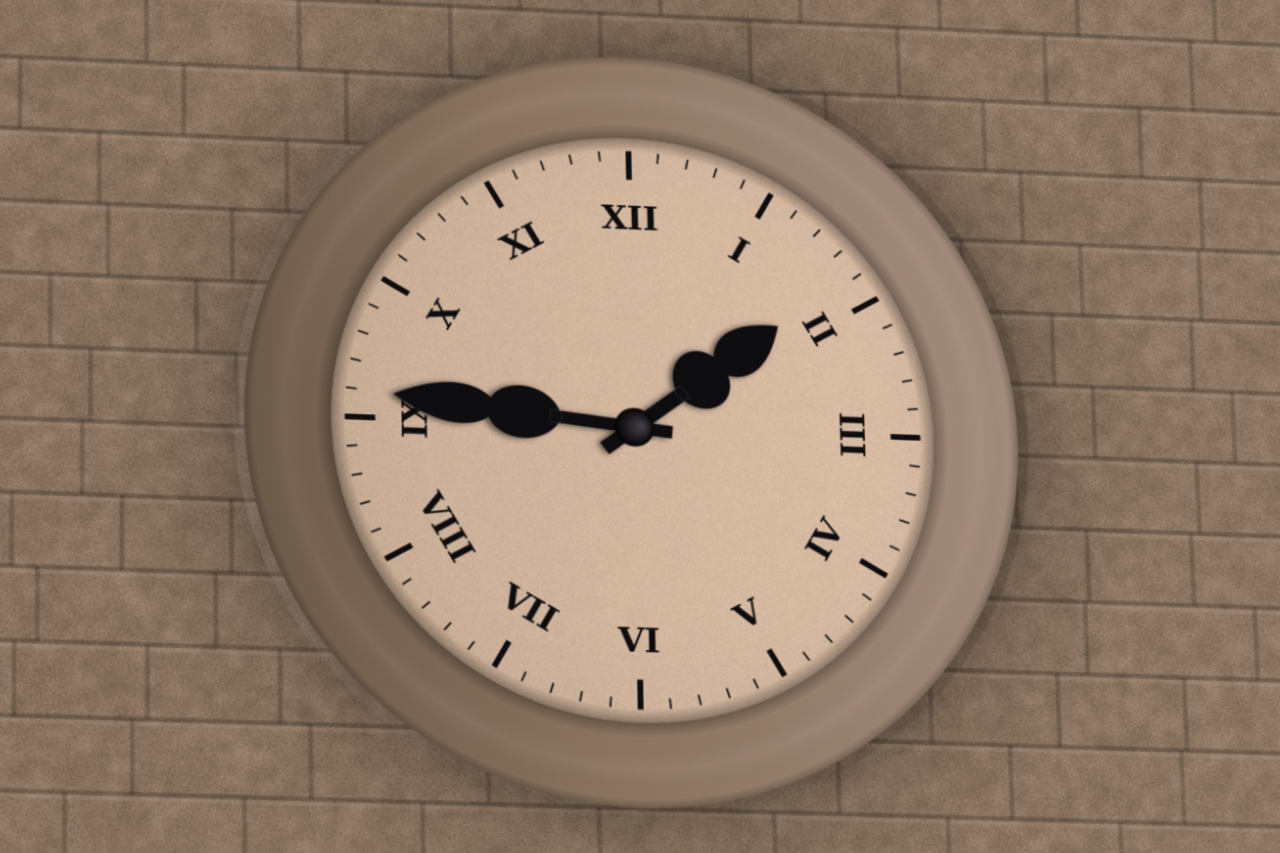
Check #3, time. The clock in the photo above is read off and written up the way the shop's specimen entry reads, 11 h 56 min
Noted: 1 h 46 min
